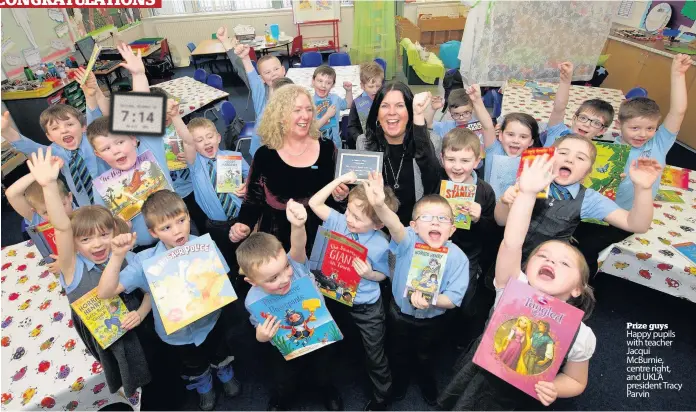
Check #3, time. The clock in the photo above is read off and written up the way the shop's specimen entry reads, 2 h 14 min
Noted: 7 h 14 min
